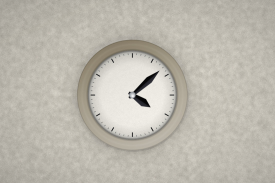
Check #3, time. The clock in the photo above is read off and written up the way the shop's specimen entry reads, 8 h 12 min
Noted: 4 h 08 min
